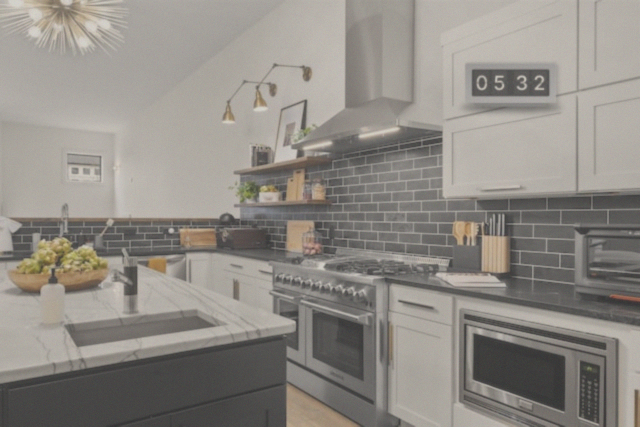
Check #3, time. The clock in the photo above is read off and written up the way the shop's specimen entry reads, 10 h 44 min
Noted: 5 h 32 min
